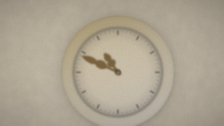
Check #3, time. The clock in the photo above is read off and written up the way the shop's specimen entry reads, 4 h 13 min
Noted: 10 h 49 min
